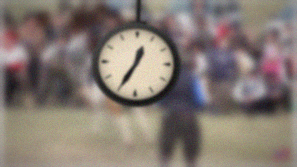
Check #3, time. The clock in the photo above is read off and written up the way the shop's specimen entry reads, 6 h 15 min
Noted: 12 h 35 min
